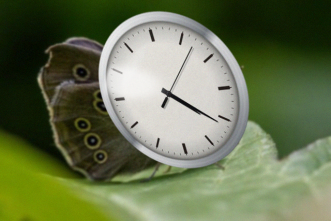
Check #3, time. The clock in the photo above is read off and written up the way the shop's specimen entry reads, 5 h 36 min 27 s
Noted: 4 h 21 min 07 s
